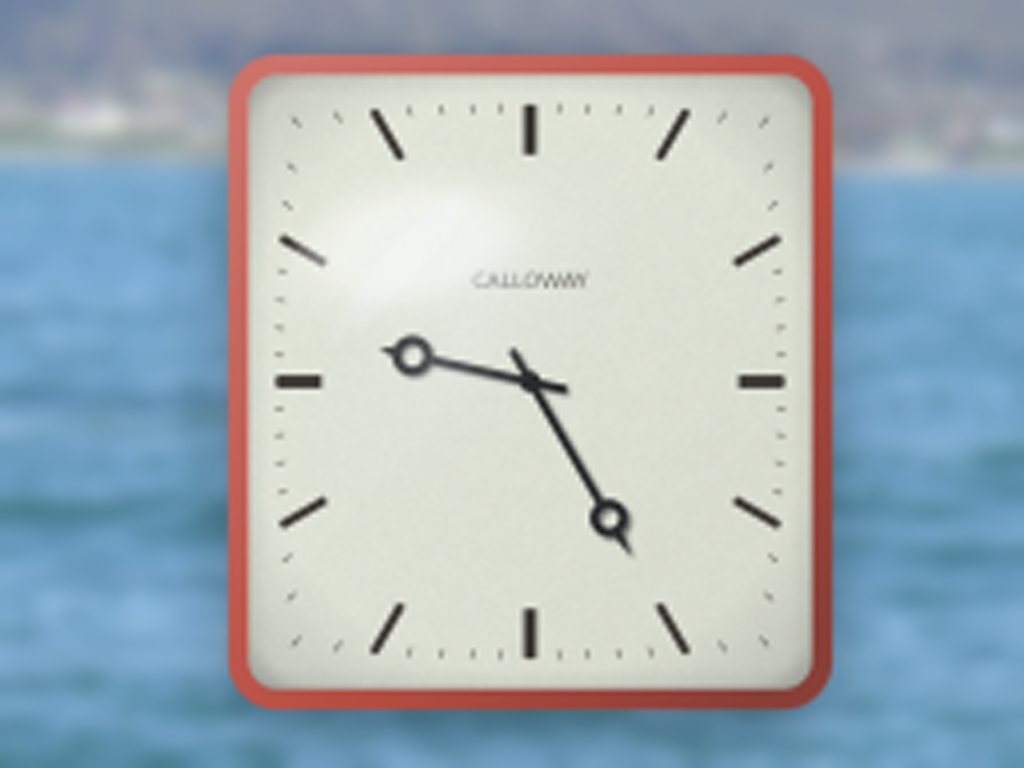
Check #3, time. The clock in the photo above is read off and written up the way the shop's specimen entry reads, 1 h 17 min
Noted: 9 h 25 min
